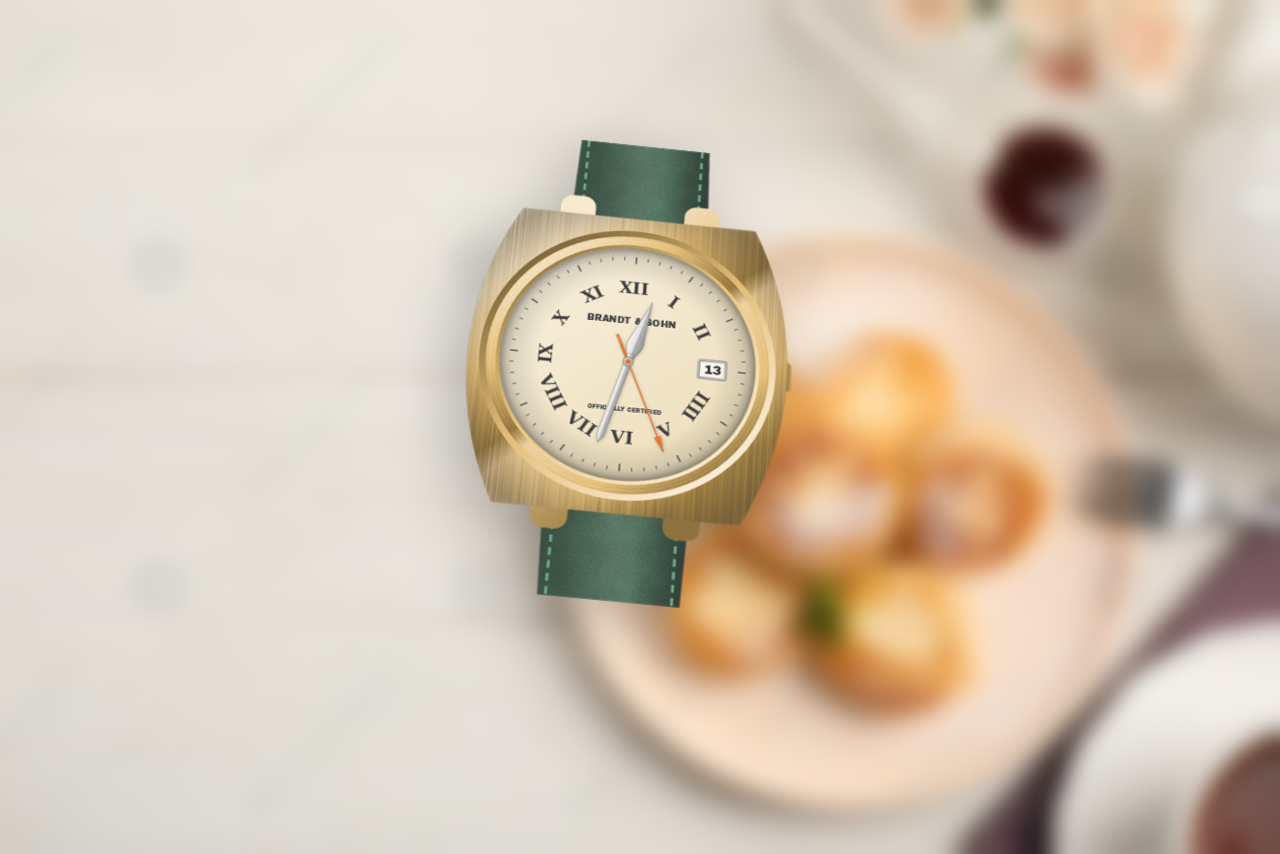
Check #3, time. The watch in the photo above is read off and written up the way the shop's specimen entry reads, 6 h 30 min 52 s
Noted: 12 h 32 min 26 s
